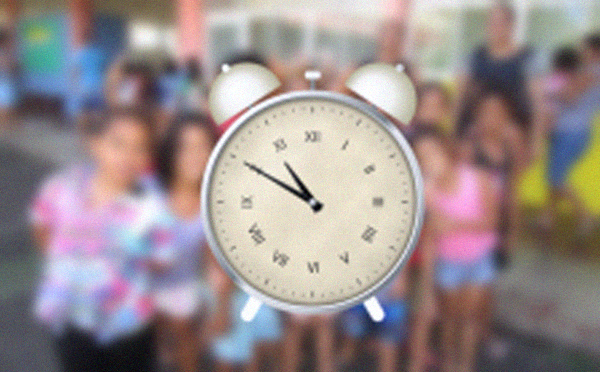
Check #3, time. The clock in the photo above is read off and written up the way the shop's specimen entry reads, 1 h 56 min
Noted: 10 h 50 min
